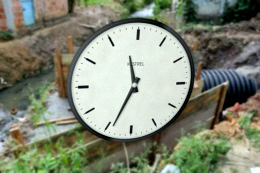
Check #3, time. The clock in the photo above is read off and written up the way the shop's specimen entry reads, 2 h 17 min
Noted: 11 h 34 min
